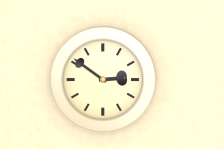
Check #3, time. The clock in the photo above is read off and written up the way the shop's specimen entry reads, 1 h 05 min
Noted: 2 h 51 min
